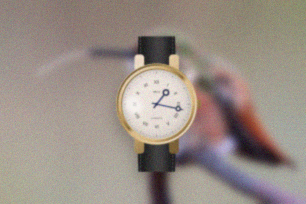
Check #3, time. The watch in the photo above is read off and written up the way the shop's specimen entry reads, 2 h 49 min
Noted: 1 h 17 min
